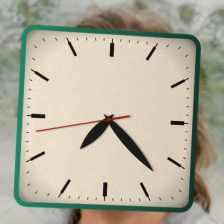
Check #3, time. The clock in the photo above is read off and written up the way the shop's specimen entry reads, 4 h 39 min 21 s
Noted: 7 h 22 min 43 s
